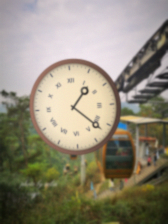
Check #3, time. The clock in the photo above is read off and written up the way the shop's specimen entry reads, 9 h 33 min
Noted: 1 h 22 min
